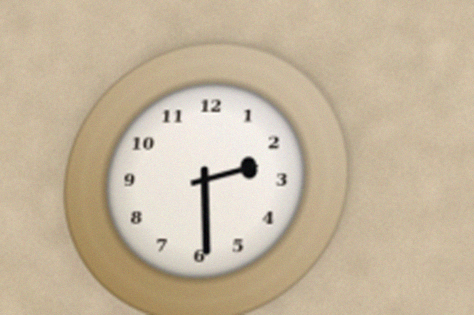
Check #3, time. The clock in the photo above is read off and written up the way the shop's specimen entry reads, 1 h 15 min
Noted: 2 h 29 min
